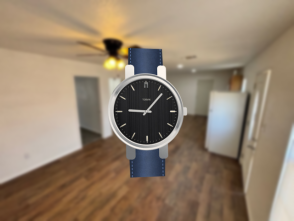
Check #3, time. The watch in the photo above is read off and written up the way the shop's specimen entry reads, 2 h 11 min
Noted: 9 h 07 min
